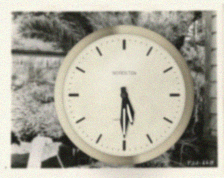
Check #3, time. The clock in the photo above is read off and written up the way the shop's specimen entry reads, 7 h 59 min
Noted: 5 h 30 min
